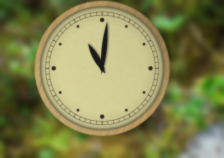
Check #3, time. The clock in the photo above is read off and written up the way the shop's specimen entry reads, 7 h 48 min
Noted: 11 h 01 min
